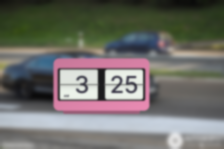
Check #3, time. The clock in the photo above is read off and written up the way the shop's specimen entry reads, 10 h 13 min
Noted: 3 h 25 min
